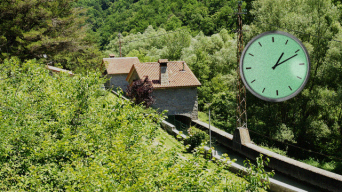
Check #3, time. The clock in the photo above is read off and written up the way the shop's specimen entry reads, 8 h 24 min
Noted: 1 h 11 min
